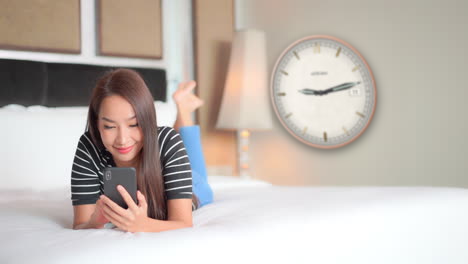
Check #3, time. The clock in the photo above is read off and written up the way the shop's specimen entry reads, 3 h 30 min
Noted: 9 h 13 min
